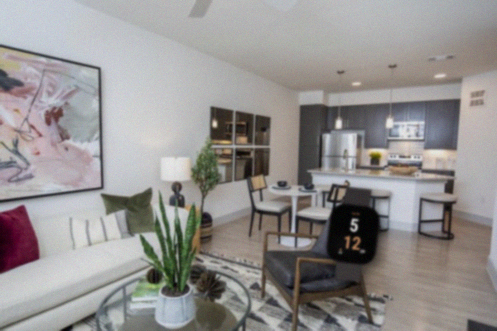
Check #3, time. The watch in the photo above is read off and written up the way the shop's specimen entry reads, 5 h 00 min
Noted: 5 h 12 min
